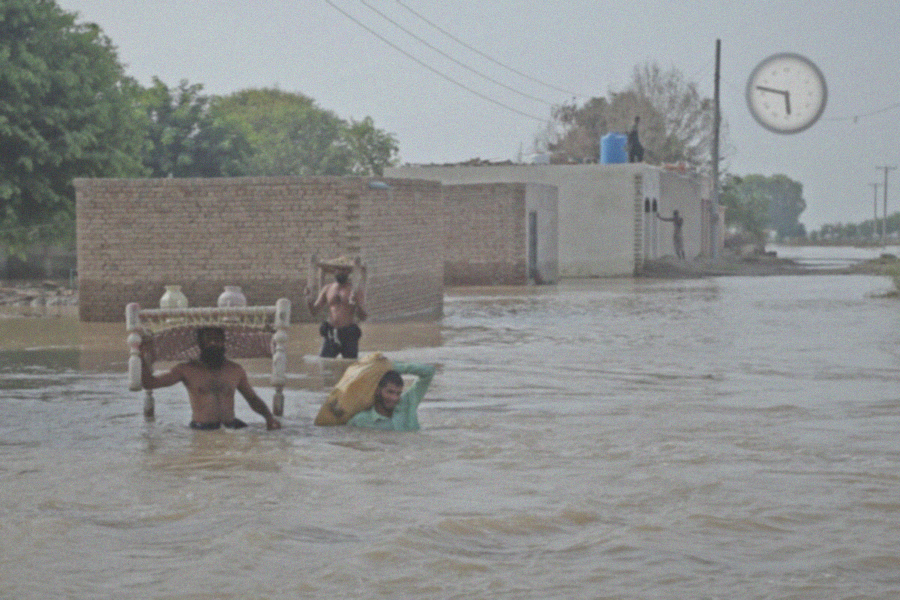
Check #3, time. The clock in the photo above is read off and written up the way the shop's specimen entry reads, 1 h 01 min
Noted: 5 h 47 min
